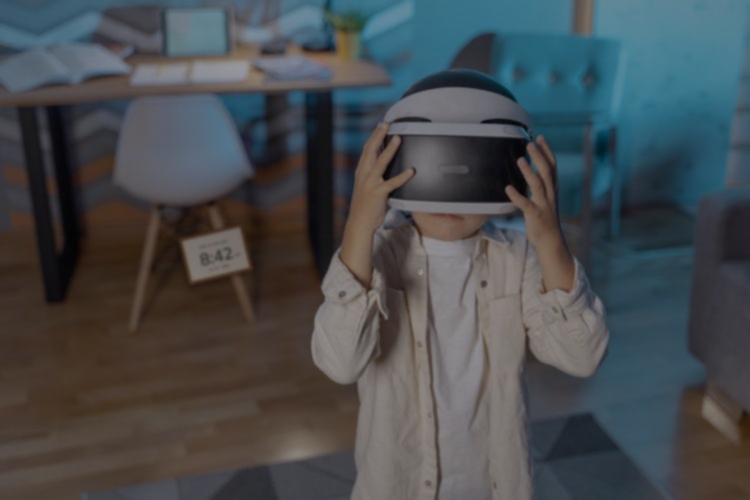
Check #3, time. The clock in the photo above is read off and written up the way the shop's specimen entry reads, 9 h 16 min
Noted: 8 h 42 min
